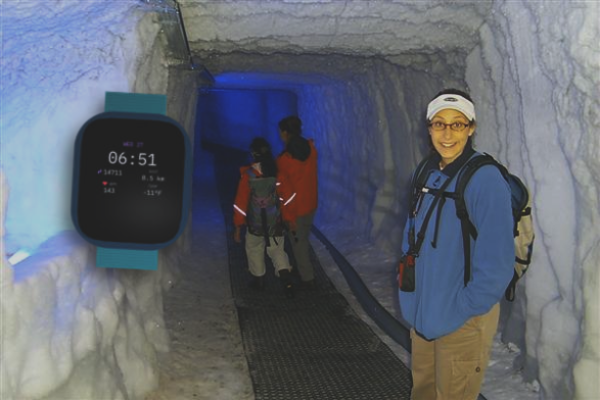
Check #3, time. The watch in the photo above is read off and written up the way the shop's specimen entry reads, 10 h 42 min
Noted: 6 h 51 min
